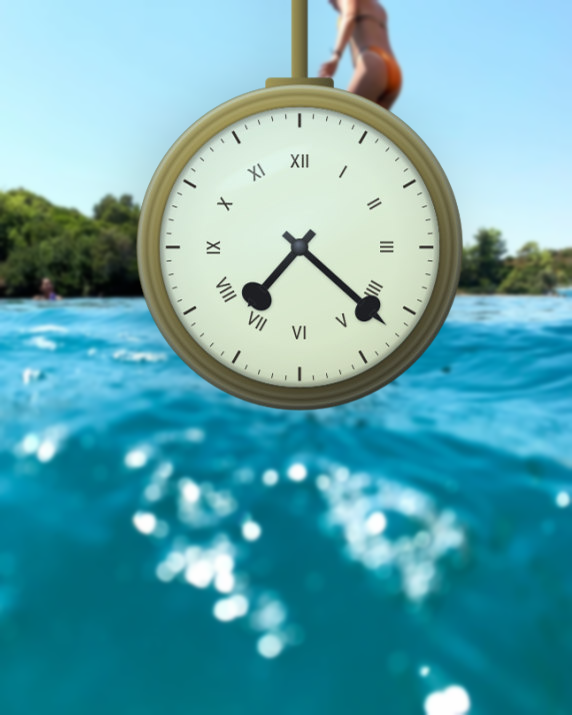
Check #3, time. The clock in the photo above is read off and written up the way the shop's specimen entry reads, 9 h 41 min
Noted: 7 h 22 min
